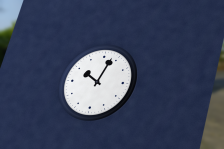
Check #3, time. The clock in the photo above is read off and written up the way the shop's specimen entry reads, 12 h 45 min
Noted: 10 h 03 min
